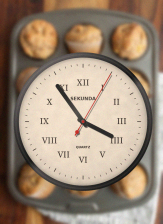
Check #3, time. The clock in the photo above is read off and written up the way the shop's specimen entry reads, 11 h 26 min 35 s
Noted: 3 h 54 min 05 s
